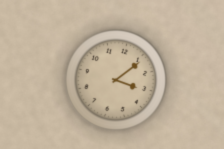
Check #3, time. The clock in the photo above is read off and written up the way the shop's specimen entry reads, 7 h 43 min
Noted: 3 h 06 min
